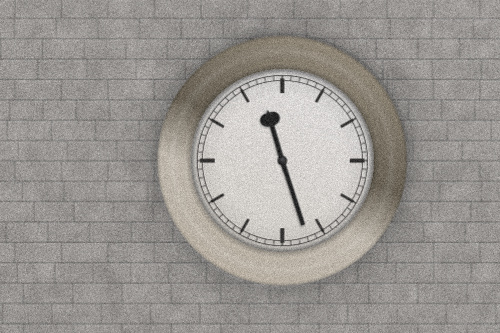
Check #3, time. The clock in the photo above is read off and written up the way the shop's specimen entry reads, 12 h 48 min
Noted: 11 h 27 min
